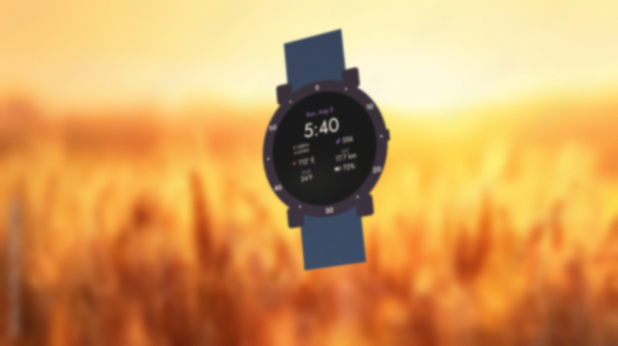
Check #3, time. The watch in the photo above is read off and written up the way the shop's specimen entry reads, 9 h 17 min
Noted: 5 h 40 min
